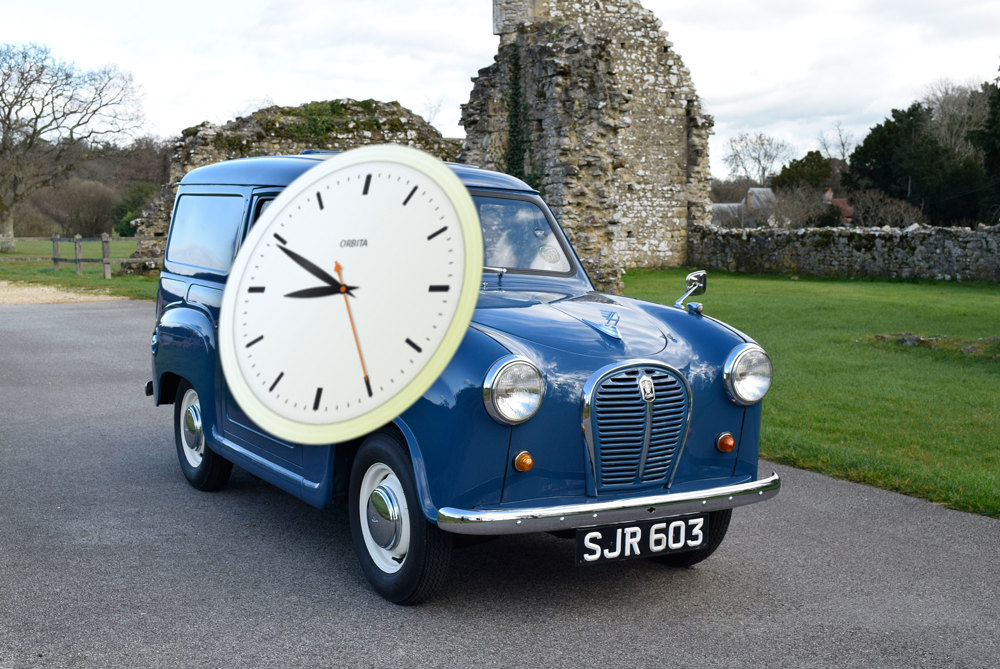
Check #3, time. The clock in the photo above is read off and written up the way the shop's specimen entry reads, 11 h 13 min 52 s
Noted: 8 h 49 min 25 s
